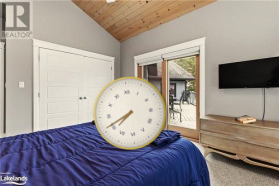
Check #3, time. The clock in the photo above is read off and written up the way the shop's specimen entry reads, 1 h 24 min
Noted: 7 h 41 min
